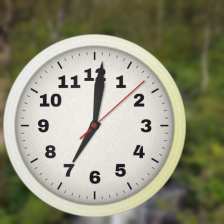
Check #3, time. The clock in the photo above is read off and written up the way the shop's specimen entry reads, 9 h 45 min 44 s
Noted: 7 h 01 min 08 s
